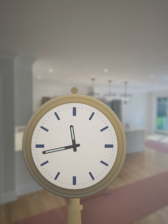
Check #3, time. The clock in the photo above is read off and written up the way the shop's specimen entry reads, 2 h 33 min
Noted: 11 h 43 min
